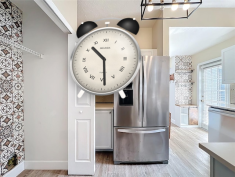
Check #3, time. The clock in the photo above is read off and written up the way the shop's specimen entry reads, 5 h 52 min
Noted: 10 h 29 min
